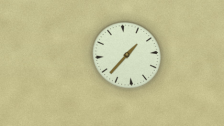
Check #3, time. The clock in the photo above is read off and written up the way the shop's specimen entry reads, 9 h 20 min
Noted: 1 h 38 min
